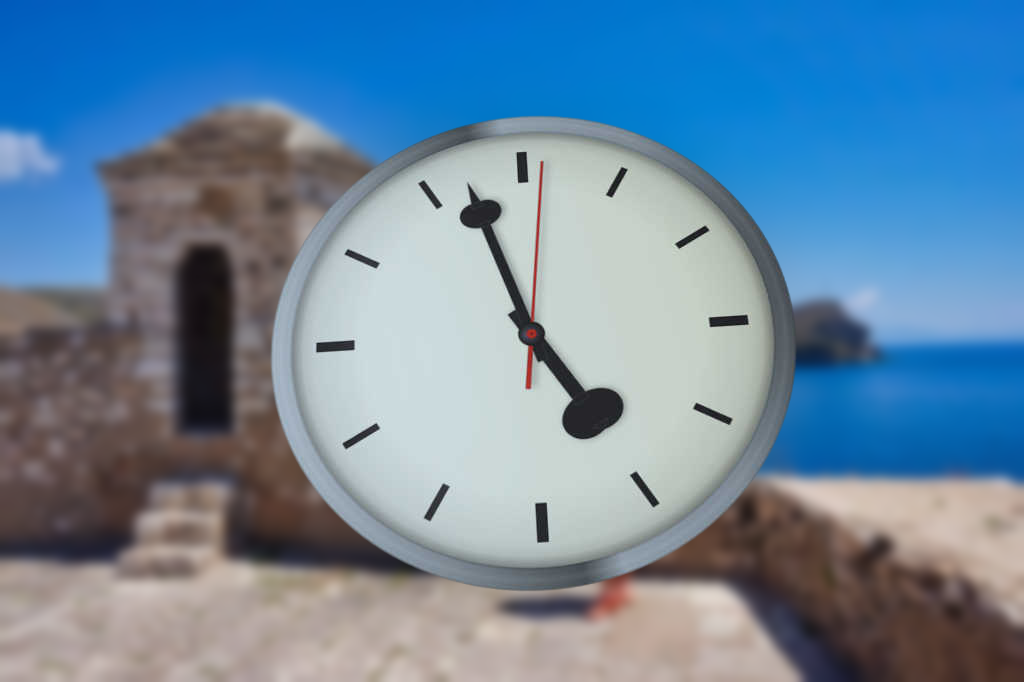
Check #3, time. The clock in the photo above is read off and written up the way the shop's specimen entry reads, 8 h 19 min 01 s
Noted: 4 h 57 min 01 s
